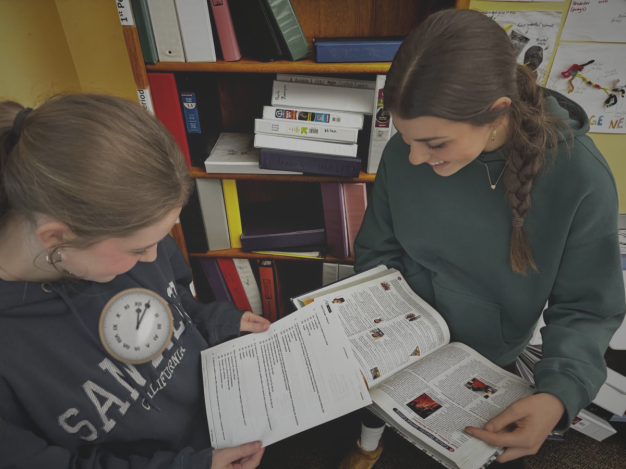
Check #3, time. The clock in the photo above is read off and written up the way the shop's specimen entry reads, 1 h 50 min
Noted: 12 h 04 min
